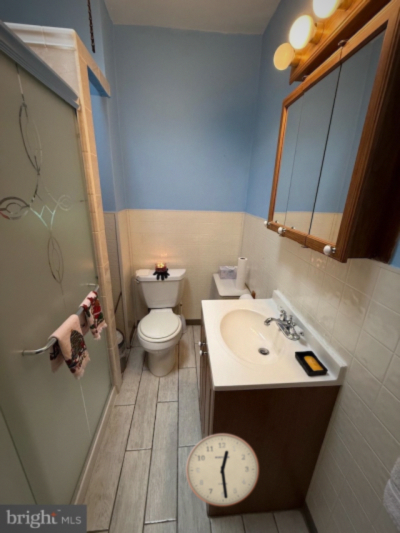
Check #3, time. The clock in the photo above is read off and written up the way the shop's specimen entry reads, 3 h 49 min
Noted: 12 h 29 min
